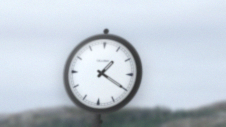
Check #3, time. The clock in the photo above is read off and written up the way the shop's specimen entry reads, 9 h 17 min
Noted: 1 h 20 min
